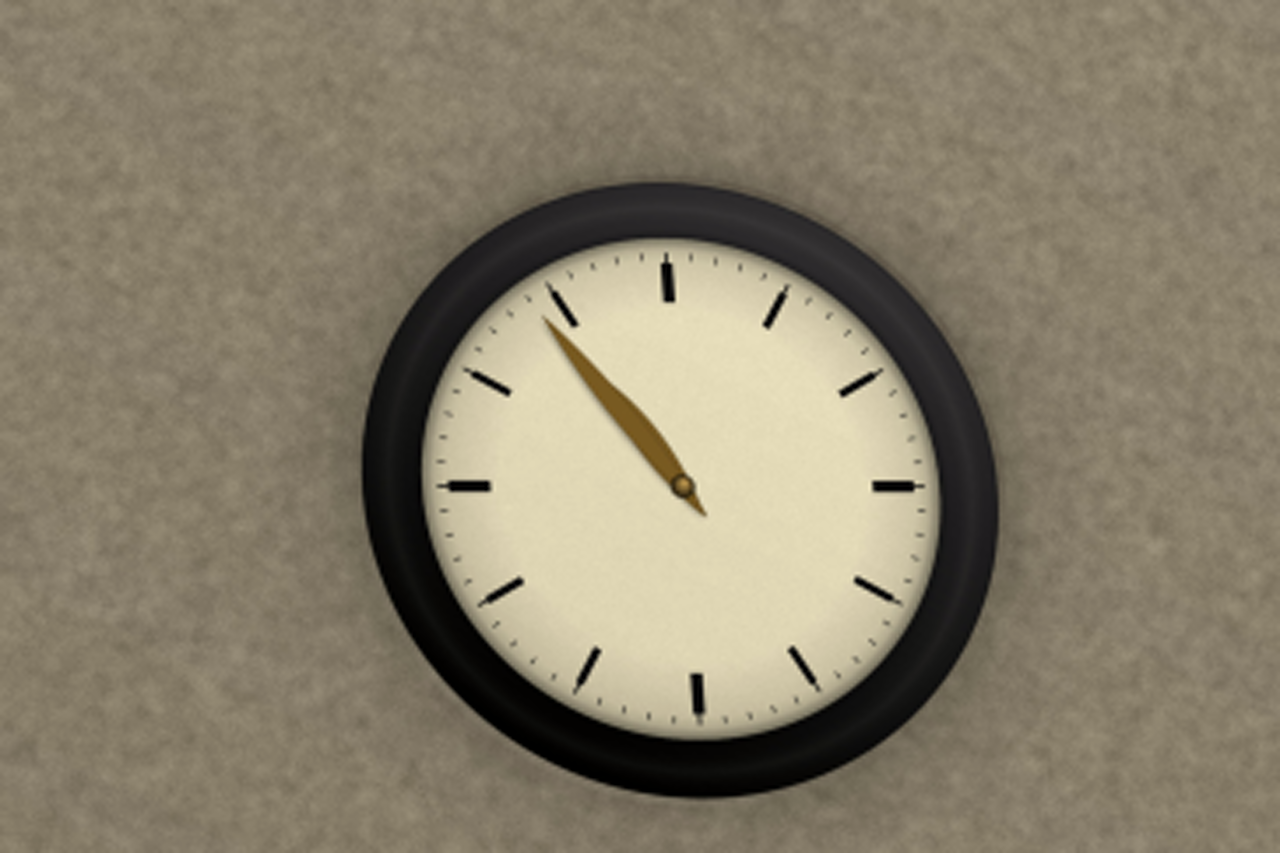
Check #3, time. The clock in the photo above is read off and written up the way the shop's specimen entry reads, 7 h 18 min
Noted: 10 h 54 min
